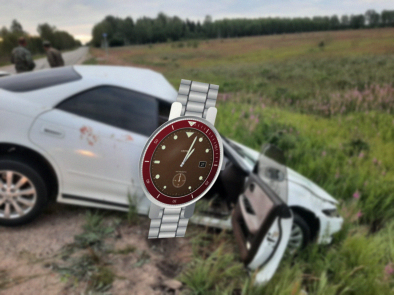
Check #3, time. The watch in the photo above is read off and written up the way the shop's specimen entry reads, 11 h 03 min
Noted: 1 h 03 min
